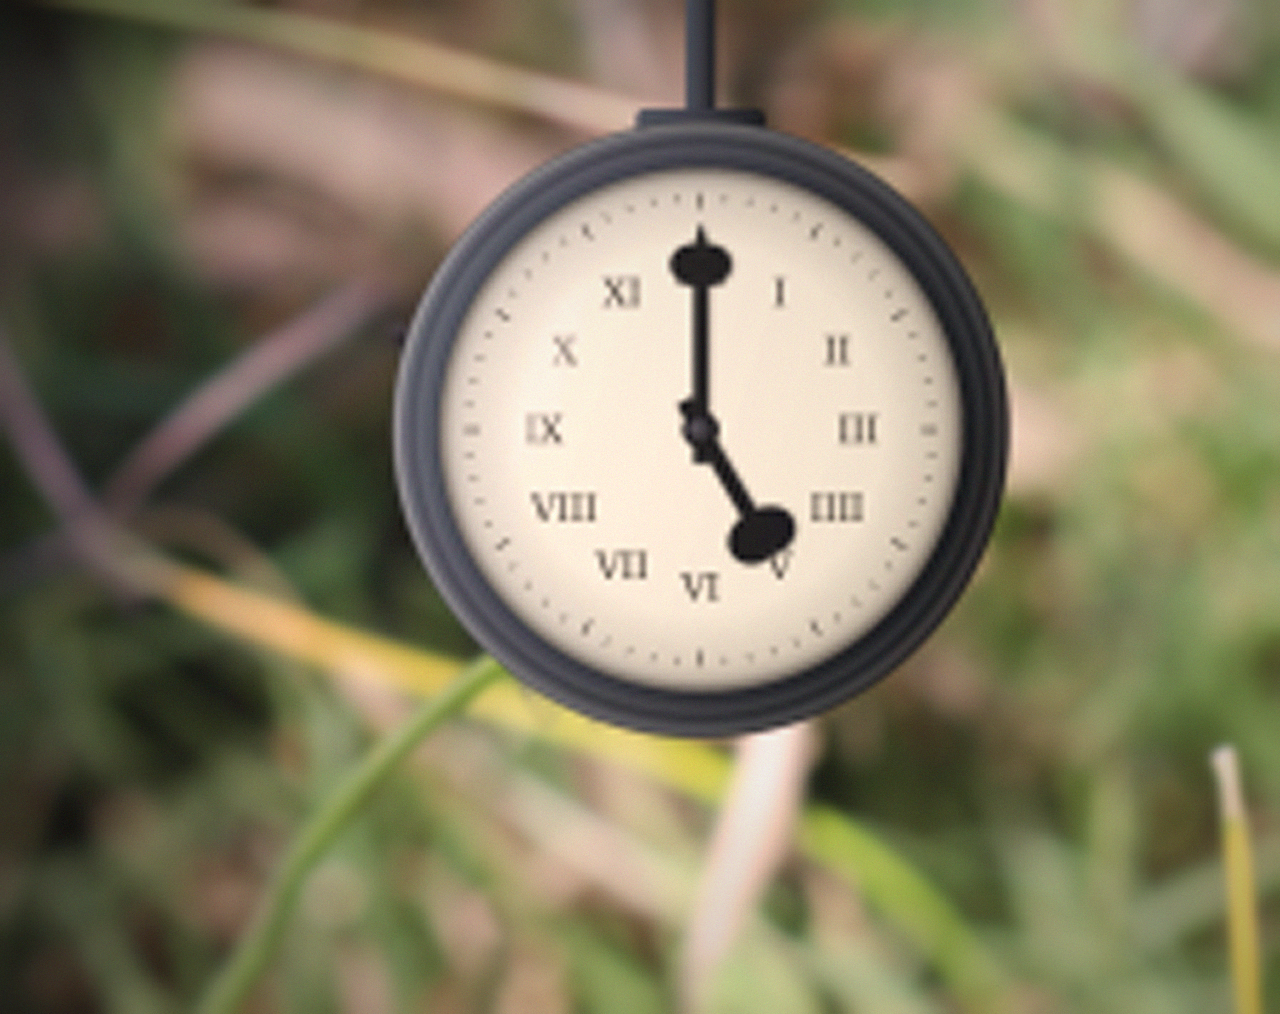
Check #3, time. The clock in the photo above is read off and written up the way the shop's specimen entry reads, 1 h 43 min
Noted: 5 h 00 min
